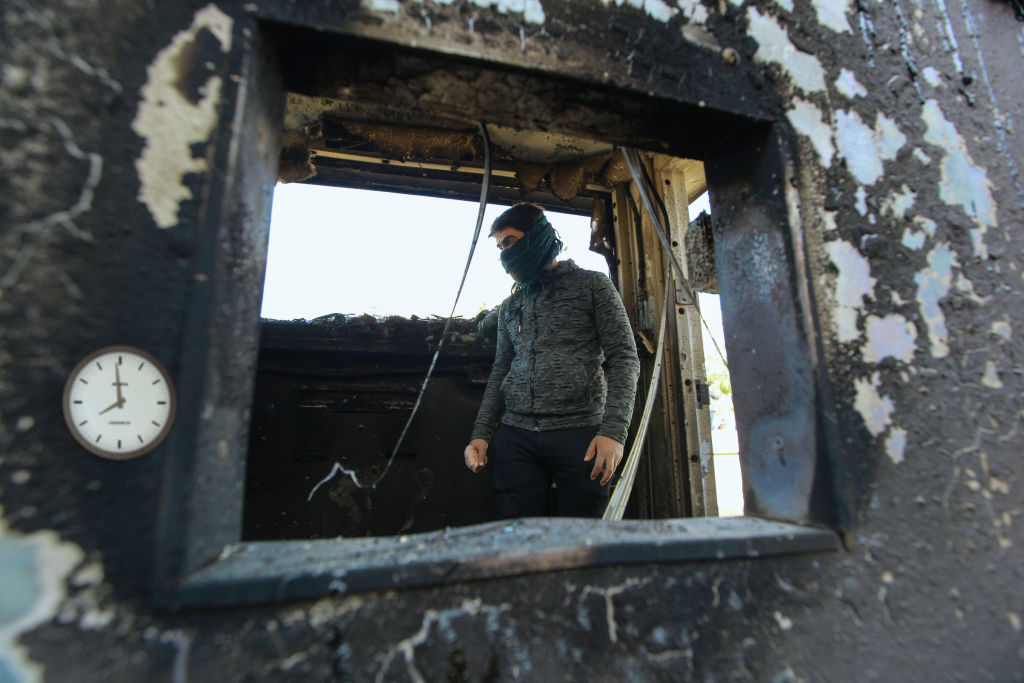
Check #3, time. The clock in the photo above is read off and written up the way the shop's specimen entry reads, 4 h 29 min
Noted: 7 h 59 min
